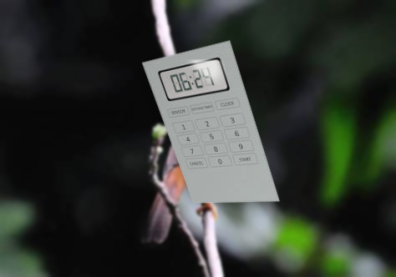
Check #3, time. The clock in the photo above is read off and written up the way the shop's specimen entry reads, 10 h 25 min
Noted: 6 h 24 min
